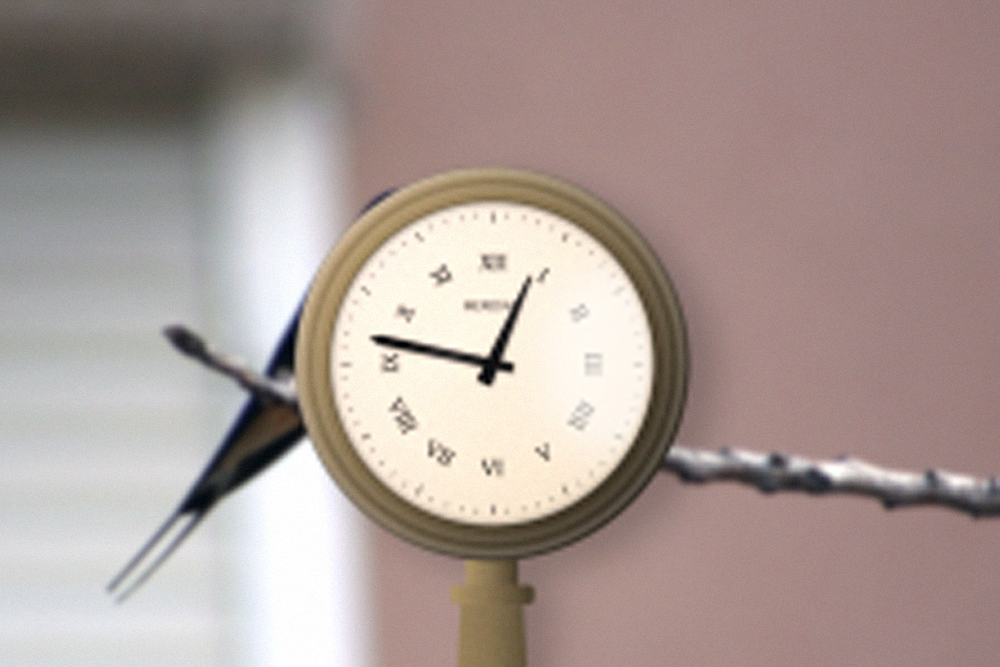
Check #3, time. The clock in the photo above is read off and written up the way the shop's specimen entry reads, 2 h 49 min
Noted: 12 h 47 min
